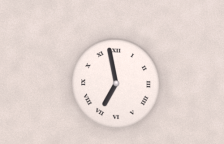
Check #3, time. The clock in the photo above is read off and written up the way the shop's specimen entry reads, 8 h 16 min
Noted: 6 h 58 min
